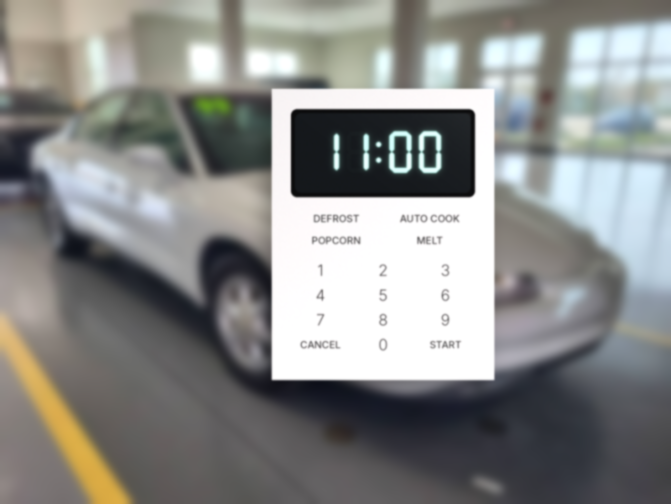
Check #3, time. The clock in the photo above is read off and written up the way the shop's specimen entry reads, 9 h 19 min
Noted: 11 h 00 min
